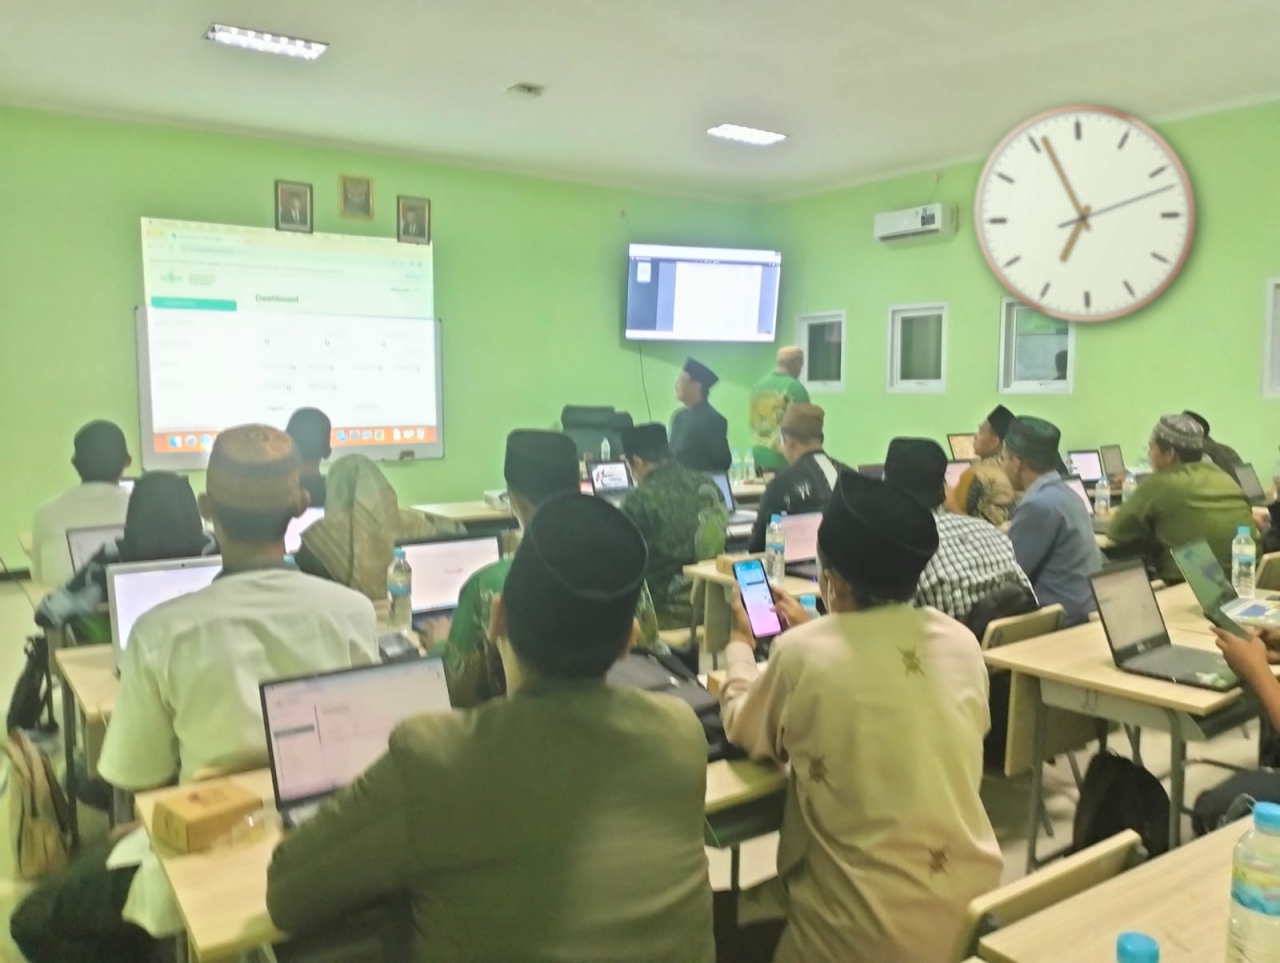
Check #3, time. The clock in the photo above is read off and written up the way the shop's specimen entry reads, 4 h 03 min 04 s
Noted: 6 h 56 min 12 s
